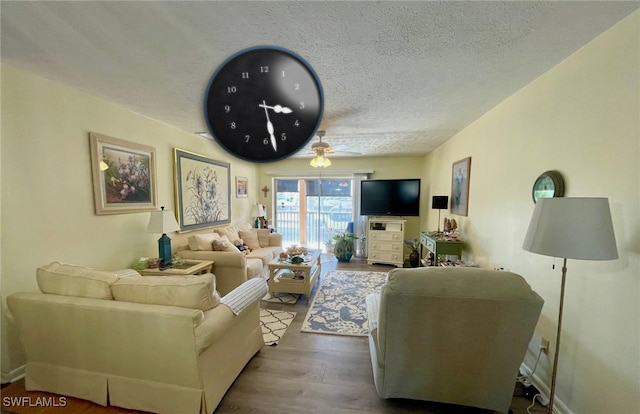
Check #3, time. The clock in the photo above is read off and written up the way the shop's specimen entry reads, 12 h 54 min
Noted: 3 h 28 min
